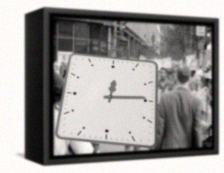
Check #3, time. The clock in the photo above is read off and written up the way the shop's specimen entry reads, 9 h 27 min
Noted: 12 h 14 min
